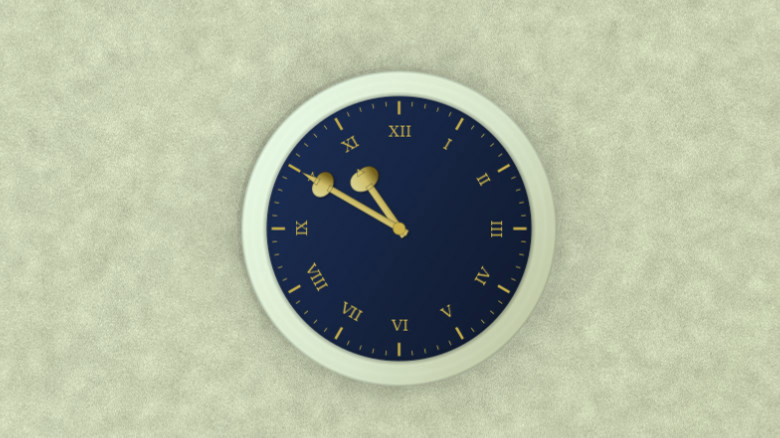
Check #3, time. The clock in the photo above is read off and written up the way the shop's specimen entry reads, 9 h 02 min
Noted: 10 h 50 min
